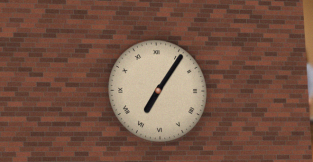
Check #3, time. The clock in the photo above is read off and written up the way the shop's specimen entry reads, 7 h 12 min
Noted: 7 h 06 min
